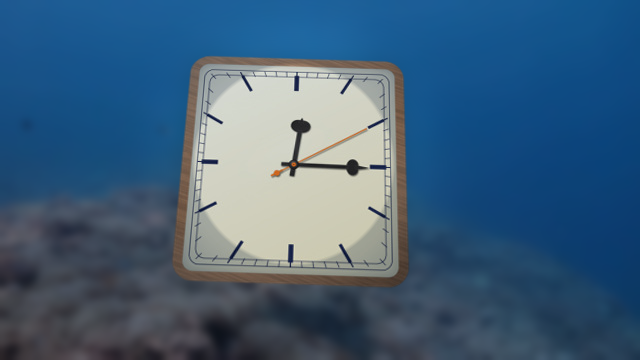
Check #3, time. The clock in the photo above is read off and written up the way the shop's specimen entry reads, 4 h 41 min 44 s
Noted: 12 h 15 min 10 s
